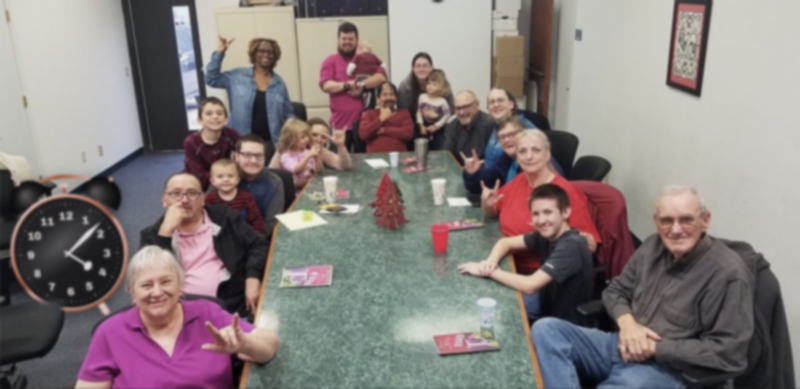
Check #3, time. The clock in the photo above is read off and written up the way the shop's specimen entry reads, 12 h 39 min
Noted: 4 h 08 min
